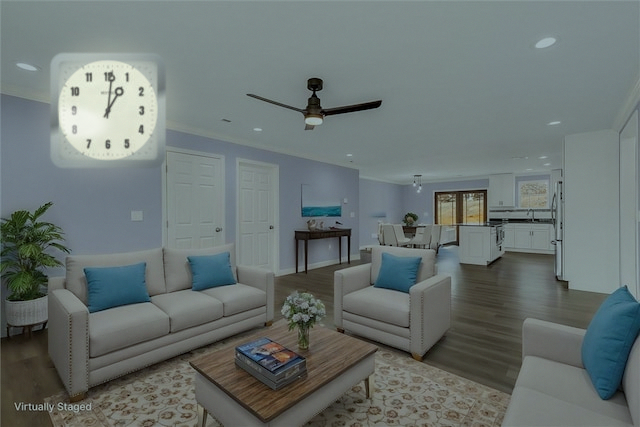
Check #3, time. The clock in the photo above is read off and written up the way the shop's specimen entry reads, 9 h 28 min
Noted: 1 h 01 min
